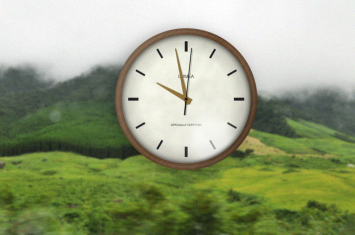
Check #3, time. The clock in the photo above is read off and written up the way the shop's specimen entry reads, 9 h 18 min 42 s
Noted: 9 h 58 min 01 s
